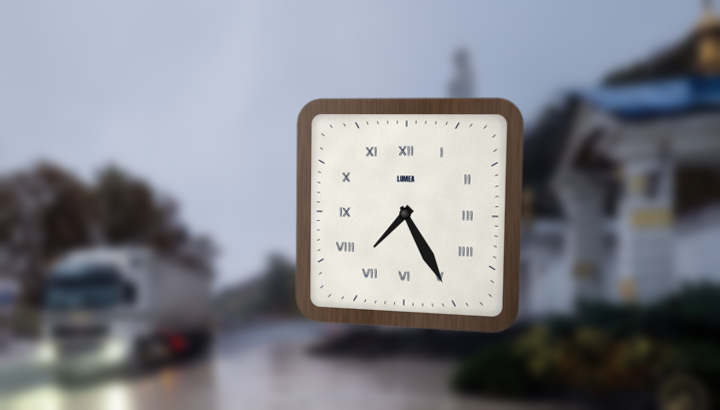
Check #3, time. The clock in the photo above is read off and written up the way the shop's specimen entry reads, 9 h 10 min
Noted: 7 h 25 min
